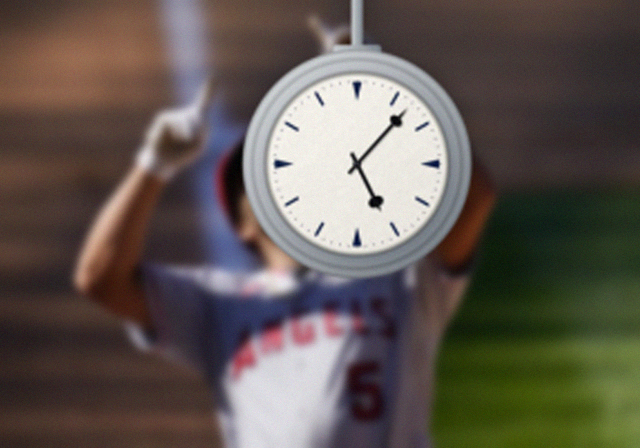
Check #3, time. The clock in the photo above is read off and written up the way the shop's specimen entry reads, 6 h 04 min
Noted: 5 h 07 min
